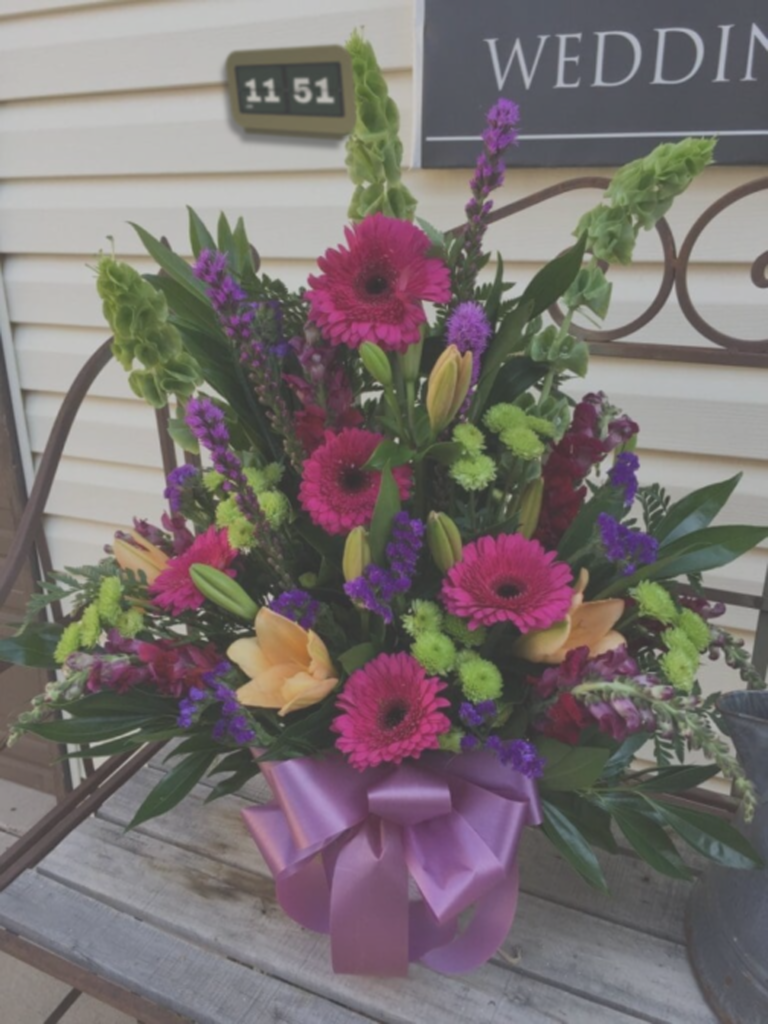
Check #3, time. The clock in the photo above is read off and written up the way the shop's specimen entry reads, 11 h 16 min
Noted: 11 h 51 min
